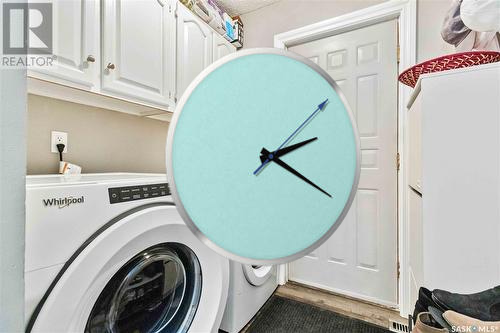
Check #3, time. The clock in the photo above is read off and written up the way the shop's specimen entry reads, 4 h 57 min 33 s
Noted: 2 h 20 min 08 s
